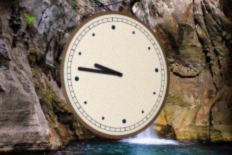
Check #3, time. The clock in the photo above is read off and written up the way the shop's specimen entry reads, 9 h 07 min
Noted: 9 h 47 min
